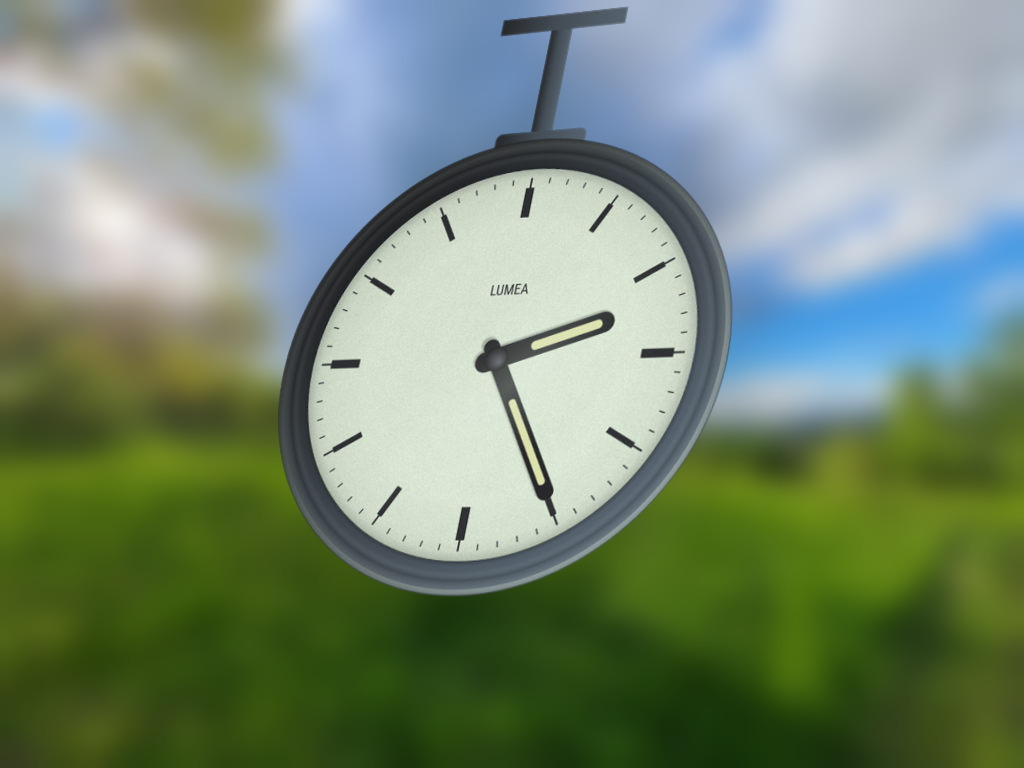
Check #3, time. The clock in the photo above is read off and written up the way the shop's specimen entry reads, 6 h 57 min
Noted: 2 h 25 min
